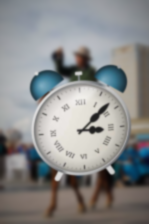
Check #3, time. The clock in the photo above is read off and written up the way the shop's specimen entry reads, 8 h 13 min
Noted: 3 h 08 min
